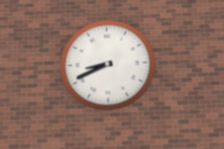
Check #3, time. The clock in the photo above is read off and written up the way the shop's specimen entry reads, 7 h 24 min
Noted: 8 h 41 min
